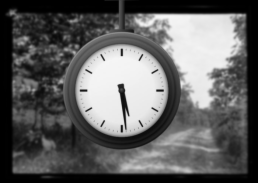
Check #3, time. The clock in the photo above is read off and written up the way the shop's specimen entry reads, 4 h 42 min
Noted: 5 h 29 min
